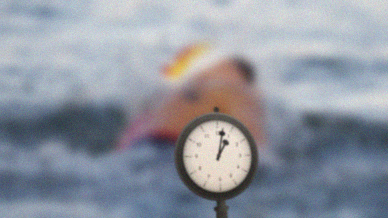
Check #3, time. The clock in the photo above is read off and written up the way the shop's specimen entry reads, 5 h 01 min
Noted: 1 h 02 min
